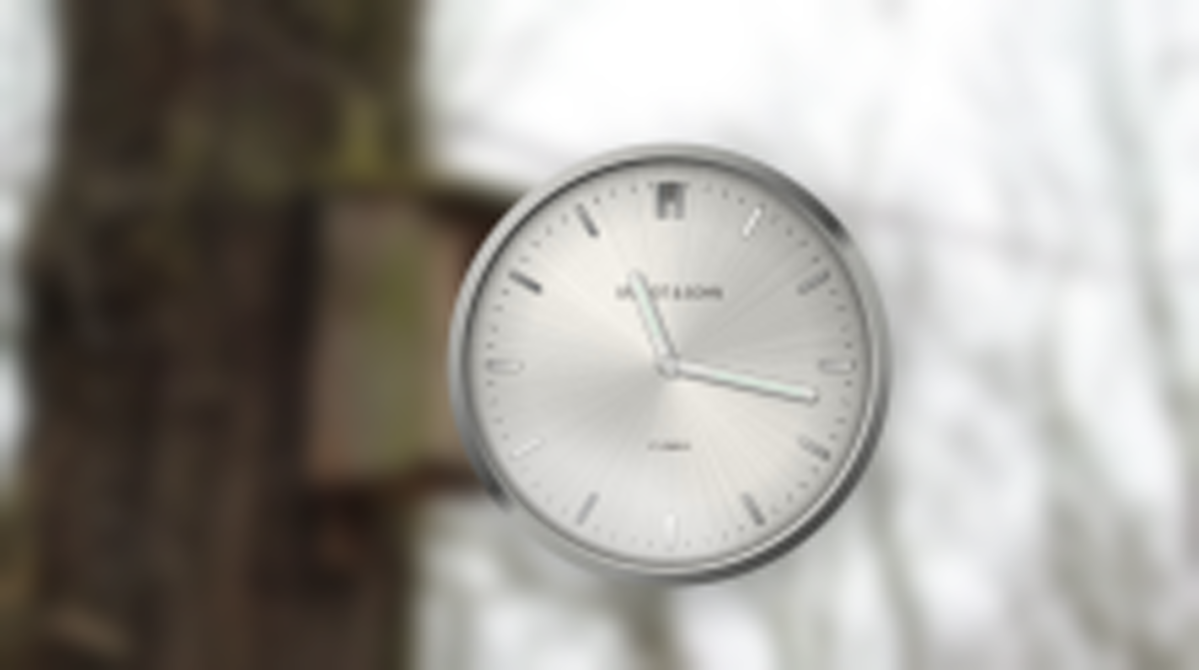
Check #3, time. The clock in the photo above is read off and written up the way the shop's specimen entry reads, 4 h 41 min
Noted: 11 h 17 min
